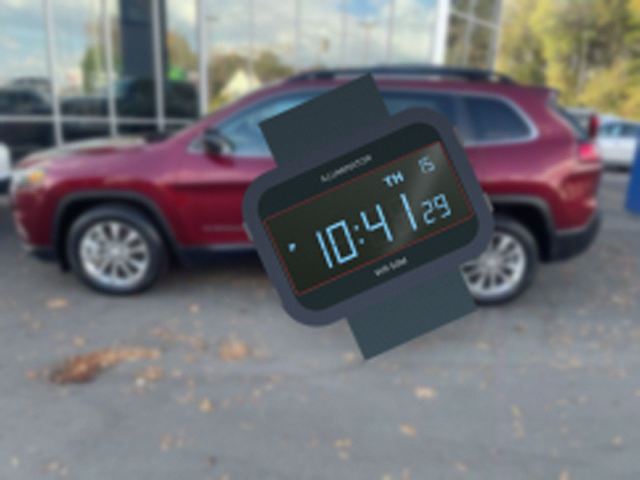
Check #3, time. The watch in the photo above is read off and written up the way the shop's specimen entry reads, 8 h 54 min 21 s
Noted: 10 h 41 min 29 s
